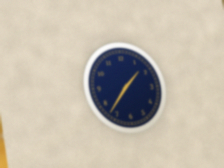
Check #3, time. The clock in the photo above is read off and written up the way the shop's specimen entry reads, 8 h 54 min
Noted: 1 h 37 min
